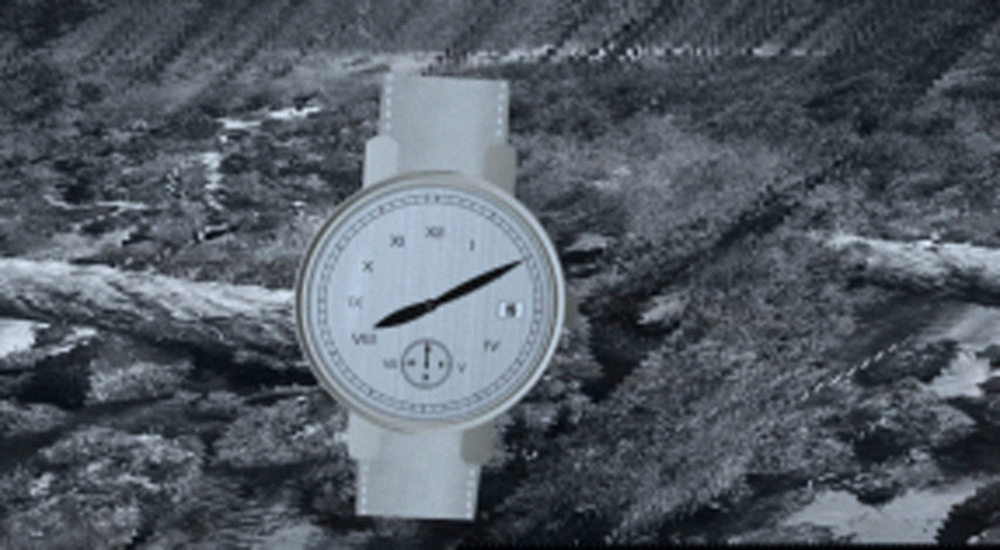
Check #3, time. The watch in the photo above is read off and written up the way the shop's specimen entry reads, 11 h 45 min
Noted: 8 h 10 min
